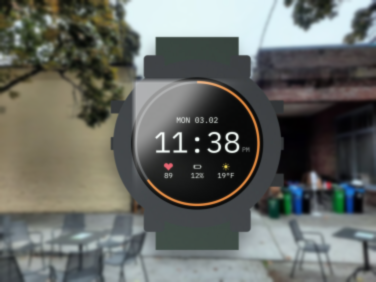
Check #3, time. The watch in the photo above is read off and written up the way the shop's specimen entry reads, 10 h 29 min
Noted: 11 h 38 min
